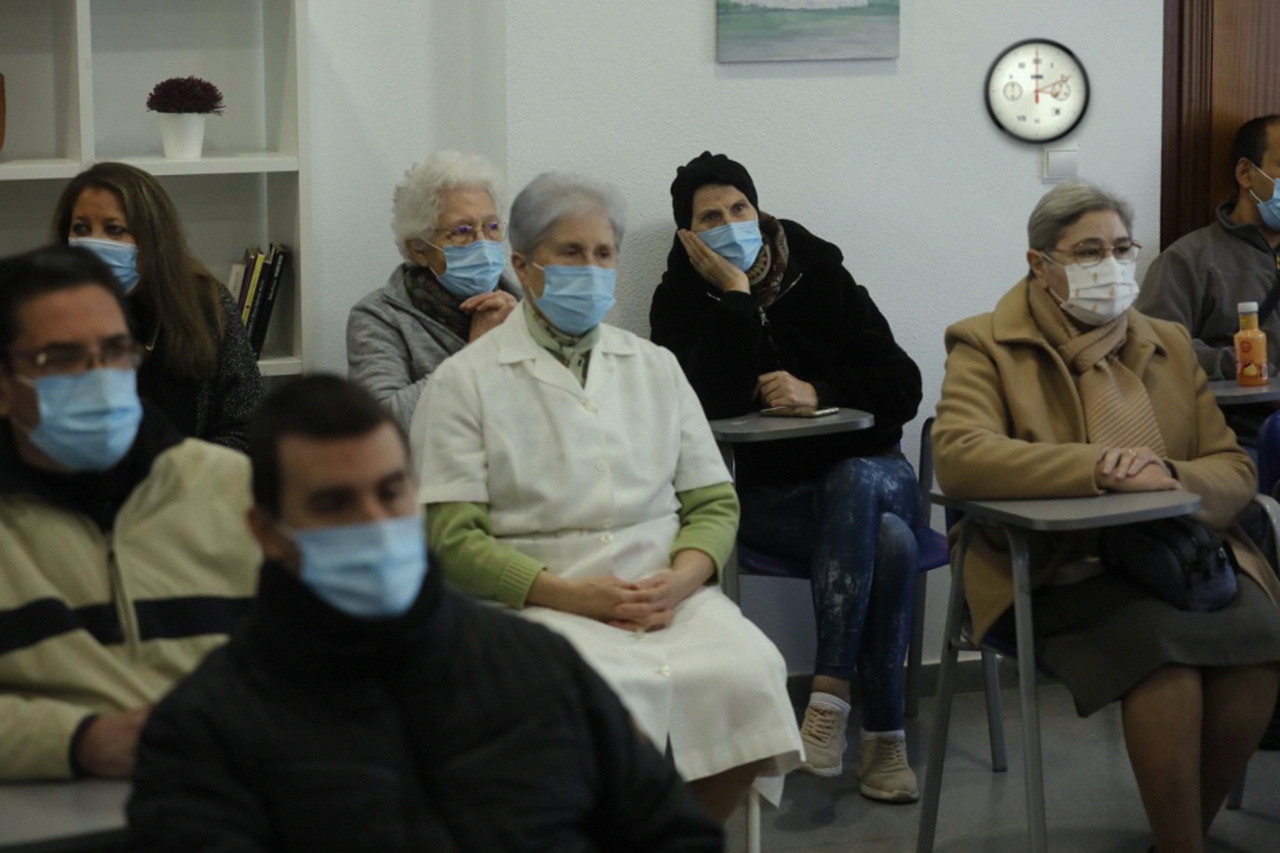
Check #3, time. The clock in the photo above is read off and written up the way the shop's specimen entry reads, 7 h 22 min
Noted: 3 h 11 min
